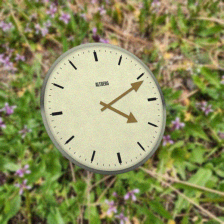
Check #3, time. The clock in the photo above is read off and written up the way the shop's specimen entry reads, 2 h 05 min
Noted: 4 h 11 min
